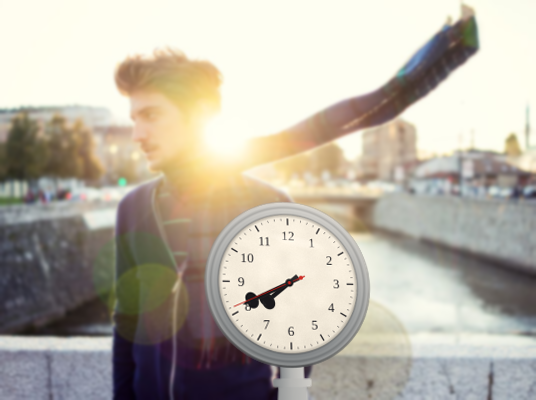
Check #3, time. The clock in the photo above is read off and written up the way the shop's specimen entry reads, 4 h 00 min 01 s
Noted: 7 h 40 min 41 s
